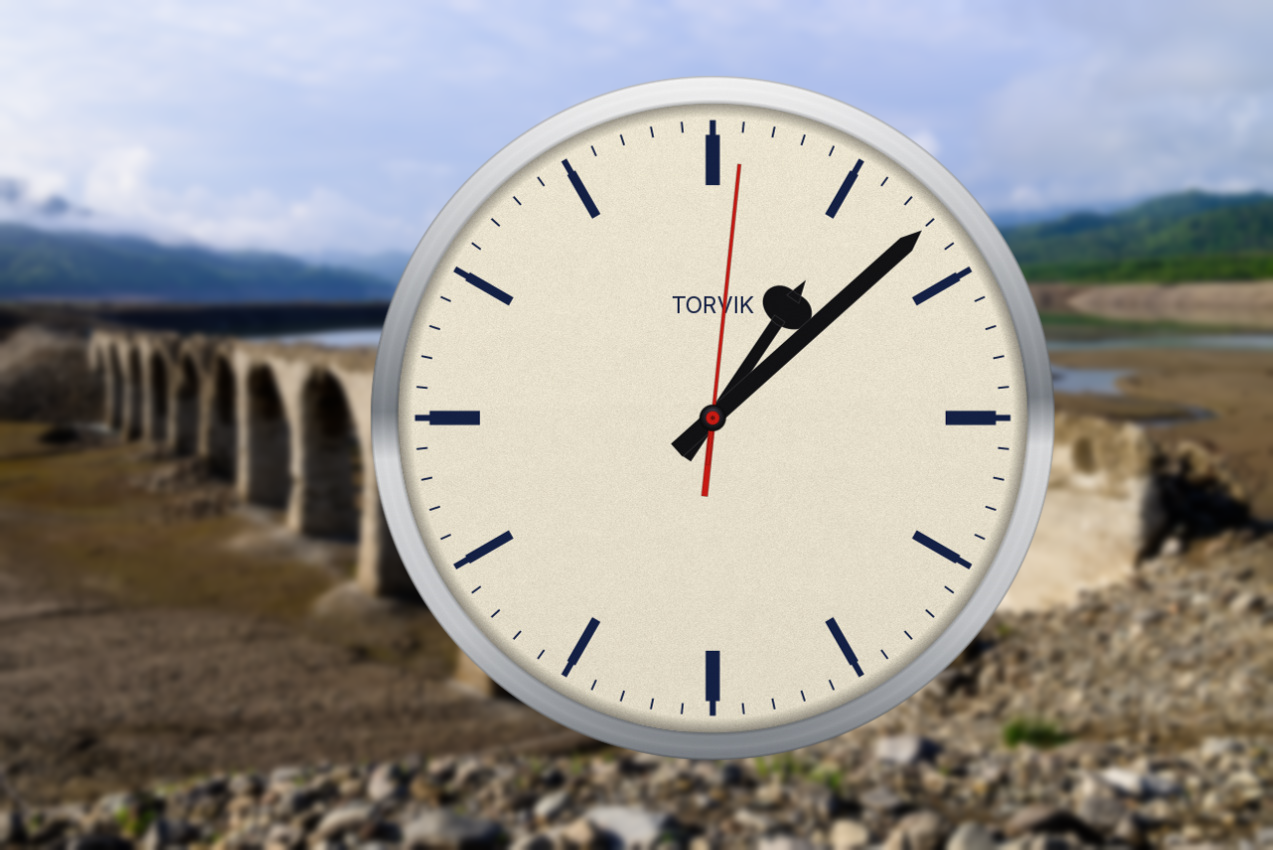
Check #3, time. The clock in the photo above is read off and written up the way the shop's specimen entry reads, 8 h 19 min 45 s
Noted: 1 h 08 min 01 s
